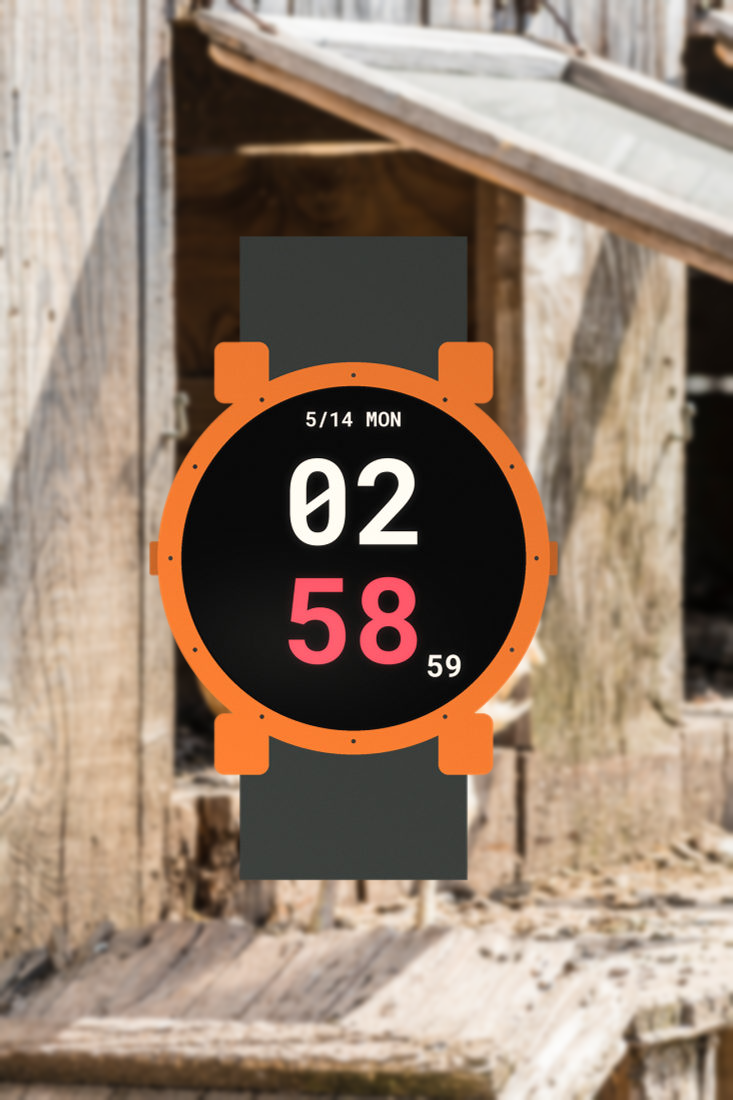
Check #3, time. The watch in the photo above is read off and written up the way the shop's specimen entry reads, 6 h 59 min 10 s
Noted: 2 h 58 min 59 s
